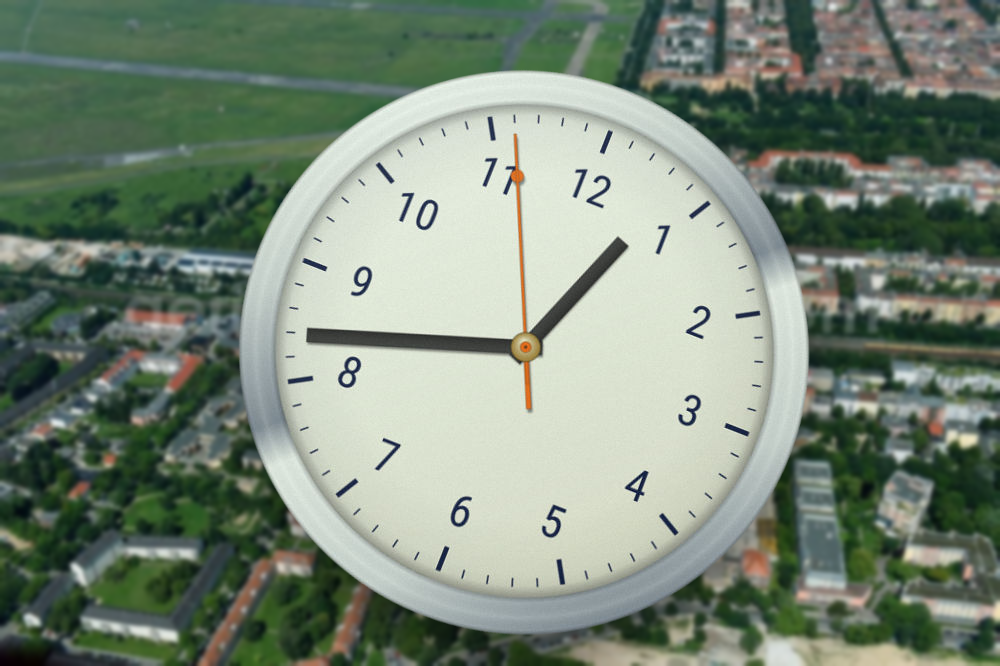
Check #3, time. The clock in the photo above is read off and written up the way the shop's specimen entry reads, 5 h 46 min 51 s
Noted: 12 h 41 min 56 s
